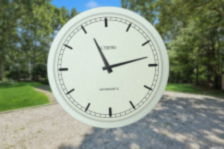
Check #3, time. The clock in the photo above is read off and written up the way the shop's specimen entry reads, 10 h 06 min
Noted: 11 h 13 min
